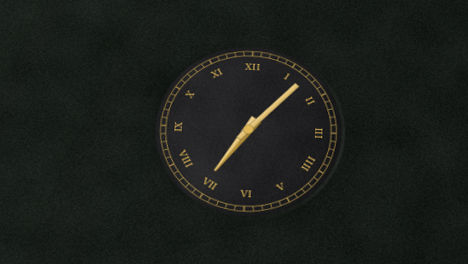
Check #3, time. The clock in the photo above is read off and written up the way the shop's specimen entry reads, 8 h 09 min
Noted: 7 h 07 min
